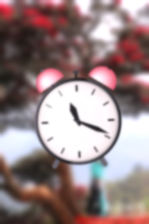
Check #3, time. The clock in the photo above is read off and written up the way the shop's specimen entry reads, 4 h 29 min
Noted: 11 h 19 min
